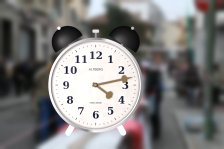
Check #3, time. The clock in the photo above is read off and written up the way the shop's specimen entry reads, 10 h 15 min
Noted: 4 h 13 min
